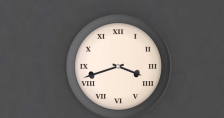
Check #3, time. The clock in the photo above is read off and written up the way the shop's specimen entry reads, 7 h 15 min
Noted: 3 h 42 min
